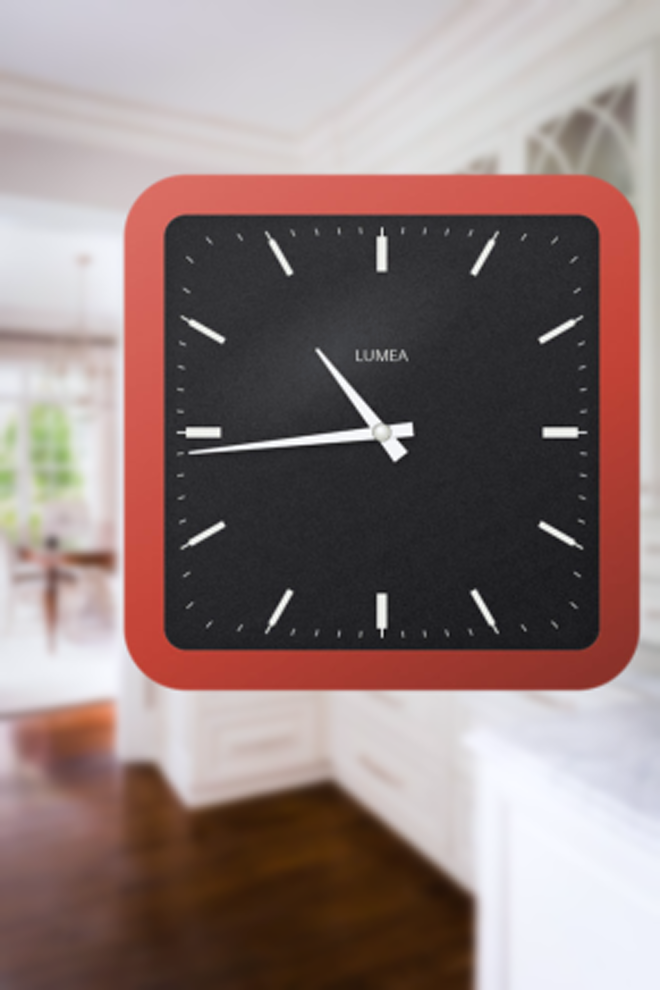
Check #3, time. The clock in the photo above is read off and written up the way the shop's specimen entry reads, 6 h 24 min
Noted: 10 h 44 min
